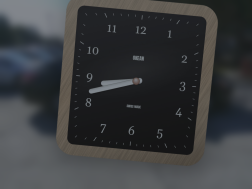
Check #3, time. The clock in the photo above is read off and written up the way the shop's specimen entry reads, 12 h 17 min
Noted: 8 h 42 min
